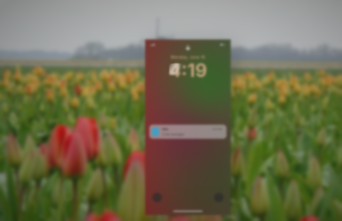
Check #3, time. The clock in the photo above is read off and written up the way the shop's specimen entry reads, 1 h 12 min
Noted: 4 h 19 min
